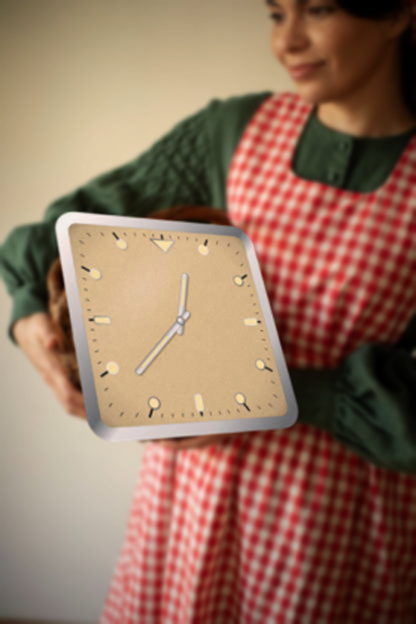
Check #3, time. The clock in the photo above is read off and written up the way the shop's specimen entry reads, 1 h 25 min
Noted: 12 h 38 min
